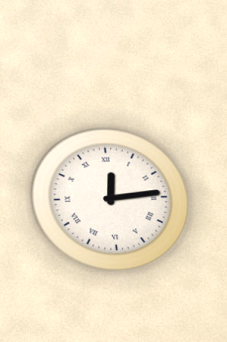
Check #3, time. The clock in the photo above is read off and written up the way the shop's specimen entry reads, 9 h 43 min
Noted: 12 h 14 min
